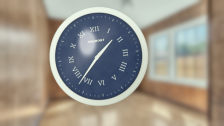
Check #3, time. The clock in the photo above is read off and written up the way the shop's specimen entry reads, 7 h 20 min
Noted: 1 h 37 min
